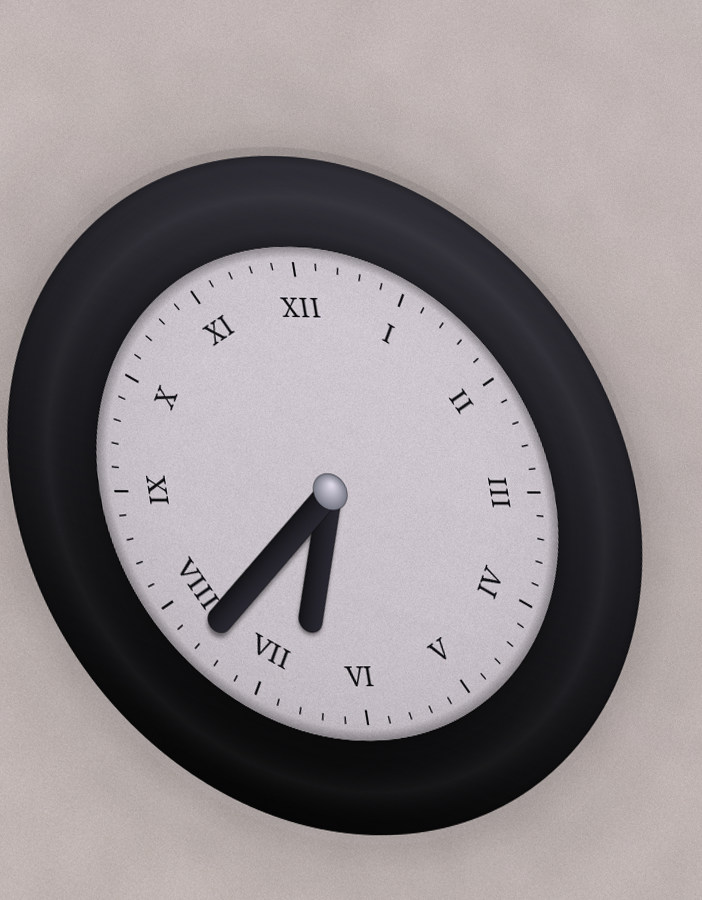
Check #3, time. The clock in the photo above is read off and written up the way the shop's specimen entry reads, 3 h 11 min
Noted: 6 h 38 min
